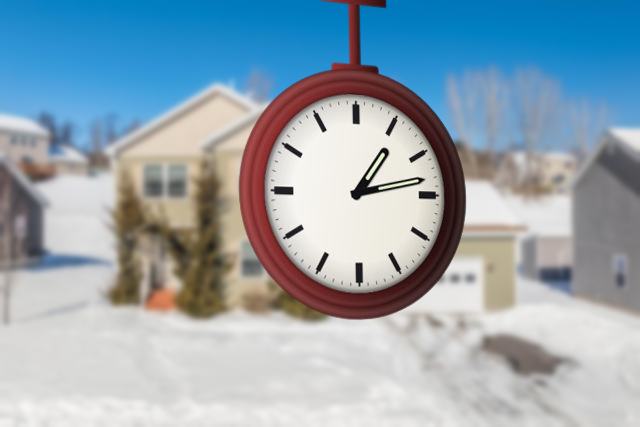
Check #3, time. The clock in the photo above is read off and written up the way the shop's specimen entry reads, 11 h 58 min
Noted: 1 h 13 min
